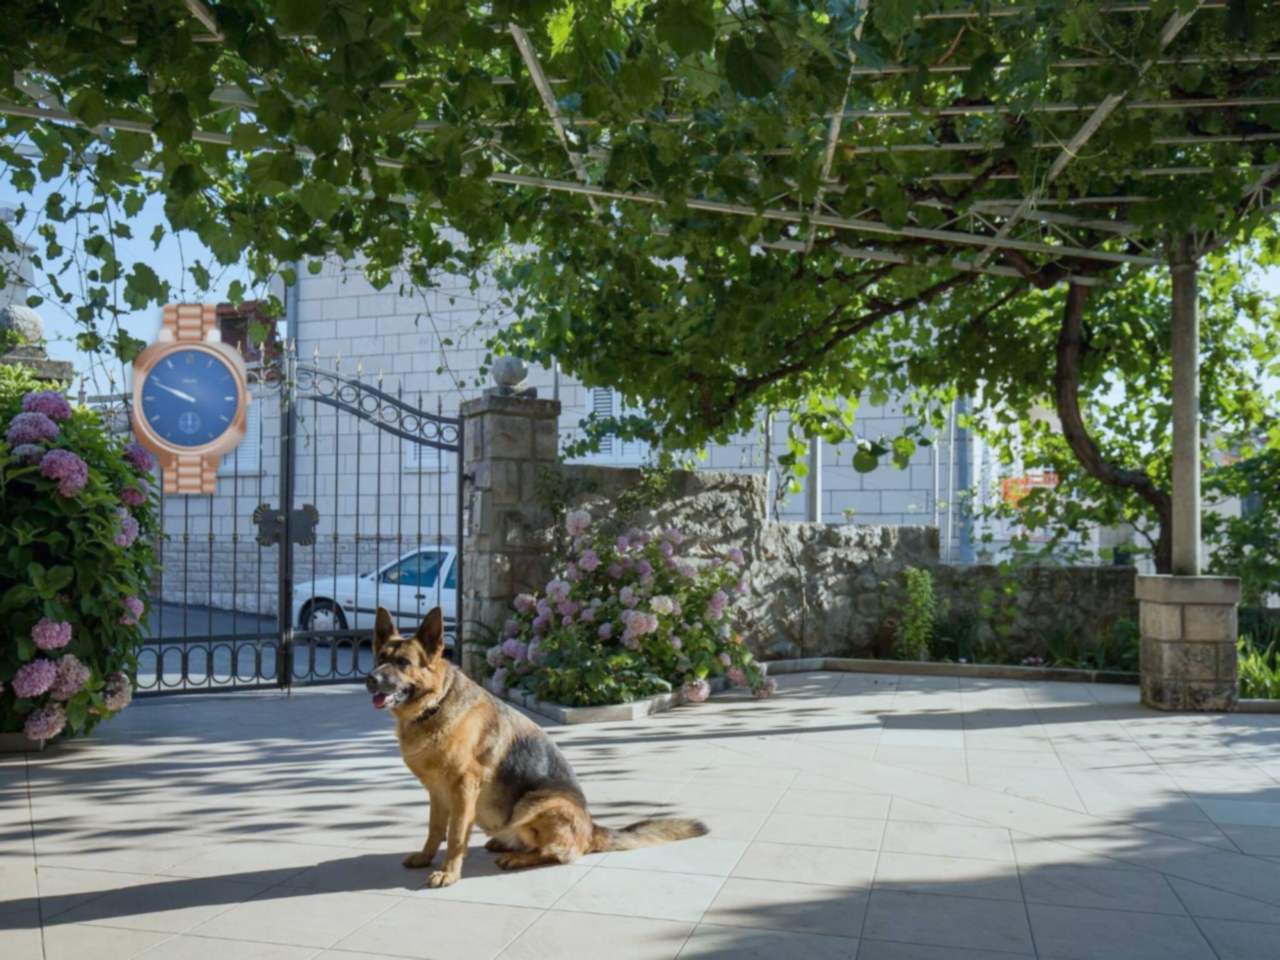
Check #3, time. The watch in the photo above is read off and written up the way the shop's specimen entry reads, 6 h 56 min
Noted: 9 h 49 min
